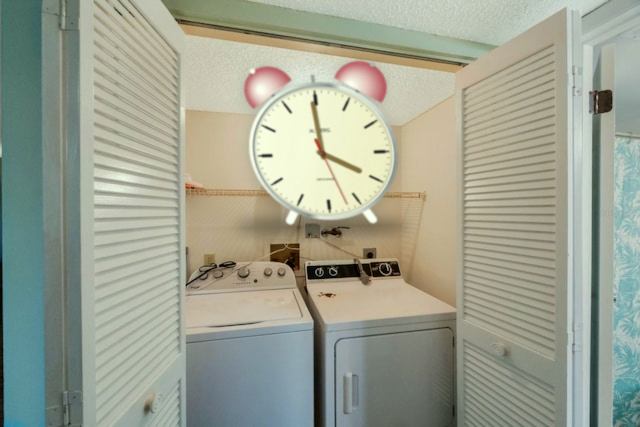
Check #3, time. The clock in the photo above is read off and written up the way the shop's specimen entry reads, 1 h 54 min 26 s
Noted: 3 h 59 min 27 s
